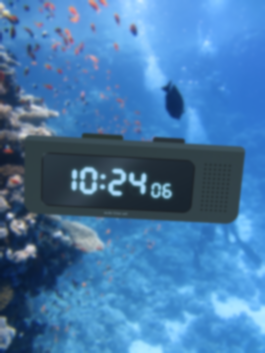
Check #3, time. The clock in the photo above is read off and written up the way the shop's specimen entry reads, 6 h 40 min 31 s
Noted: 10 h 24 min 06 s
